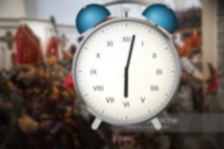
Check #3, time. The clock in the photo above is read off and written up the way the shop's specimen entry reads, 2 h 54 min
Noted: 6 h 02 min
